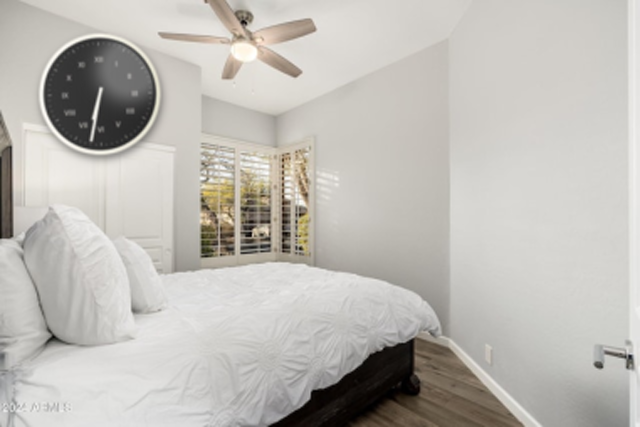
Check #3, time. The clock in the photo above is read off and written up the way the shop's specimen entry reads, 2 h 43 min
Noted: 6 h 32 min
